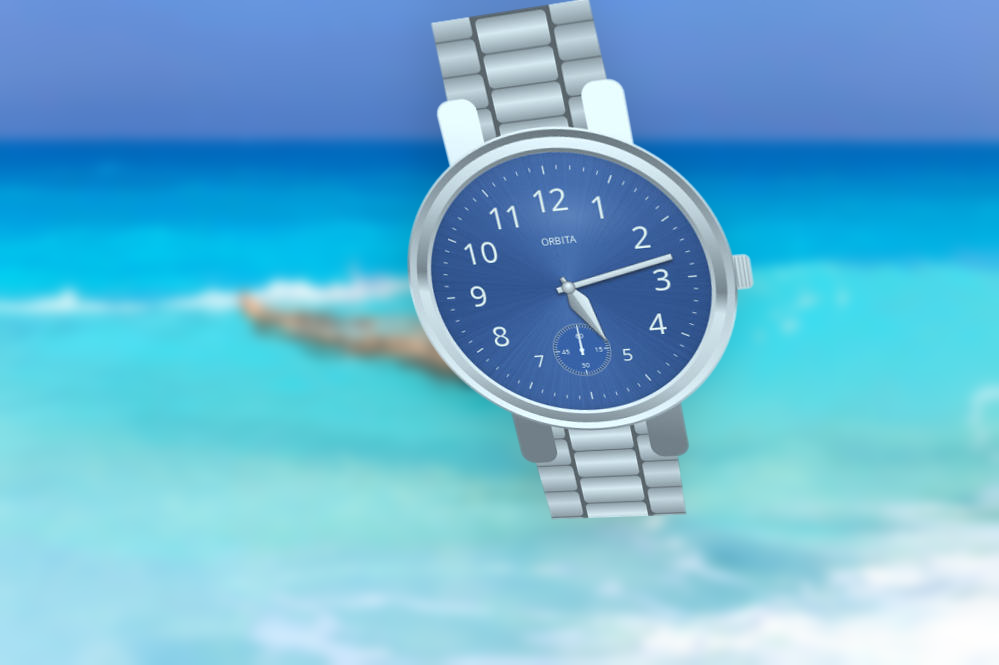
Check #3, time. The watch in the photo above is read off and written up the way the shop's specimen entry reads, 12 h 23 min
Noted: 5 h 13 min
